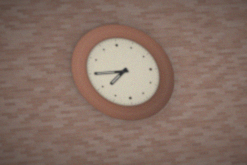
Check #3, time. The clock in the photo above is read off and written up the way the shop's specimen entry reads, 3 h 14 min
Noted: 7 h 45 min
